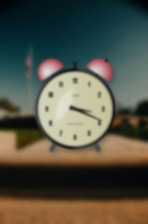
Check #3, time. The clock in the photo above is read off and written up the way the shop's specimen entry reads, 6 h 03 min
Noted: 3 h 19 min
